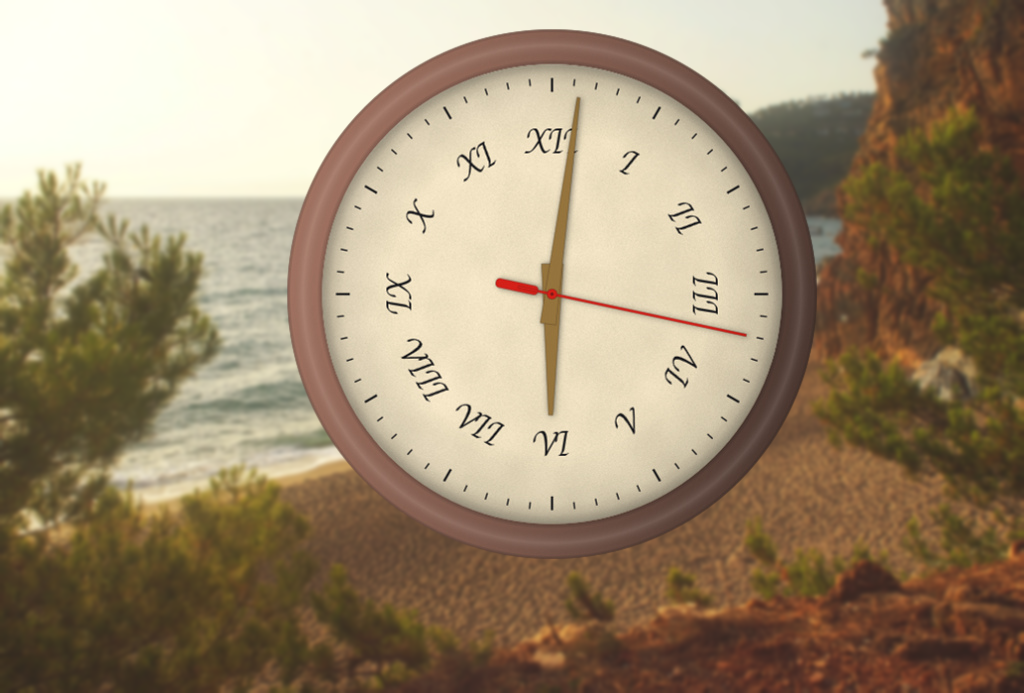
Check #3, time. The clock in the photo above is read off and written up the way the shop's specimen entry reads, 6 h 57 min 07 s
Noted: 6 h 01 min 17 s
